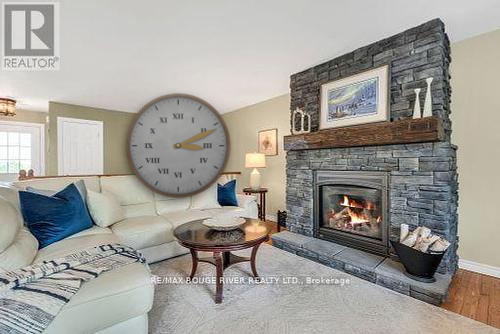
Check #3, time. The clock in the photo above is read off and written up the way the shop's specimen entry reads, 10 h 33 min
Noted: 3 h 11 min
